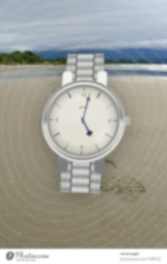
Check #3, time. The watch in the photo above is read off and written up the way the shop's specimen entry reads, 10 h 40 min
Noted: 5 h 02 min
